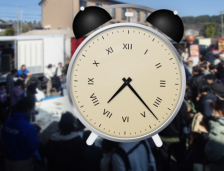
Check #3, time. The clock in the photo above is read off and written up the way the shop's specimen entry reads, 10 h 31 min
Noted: 7 h 23 min
